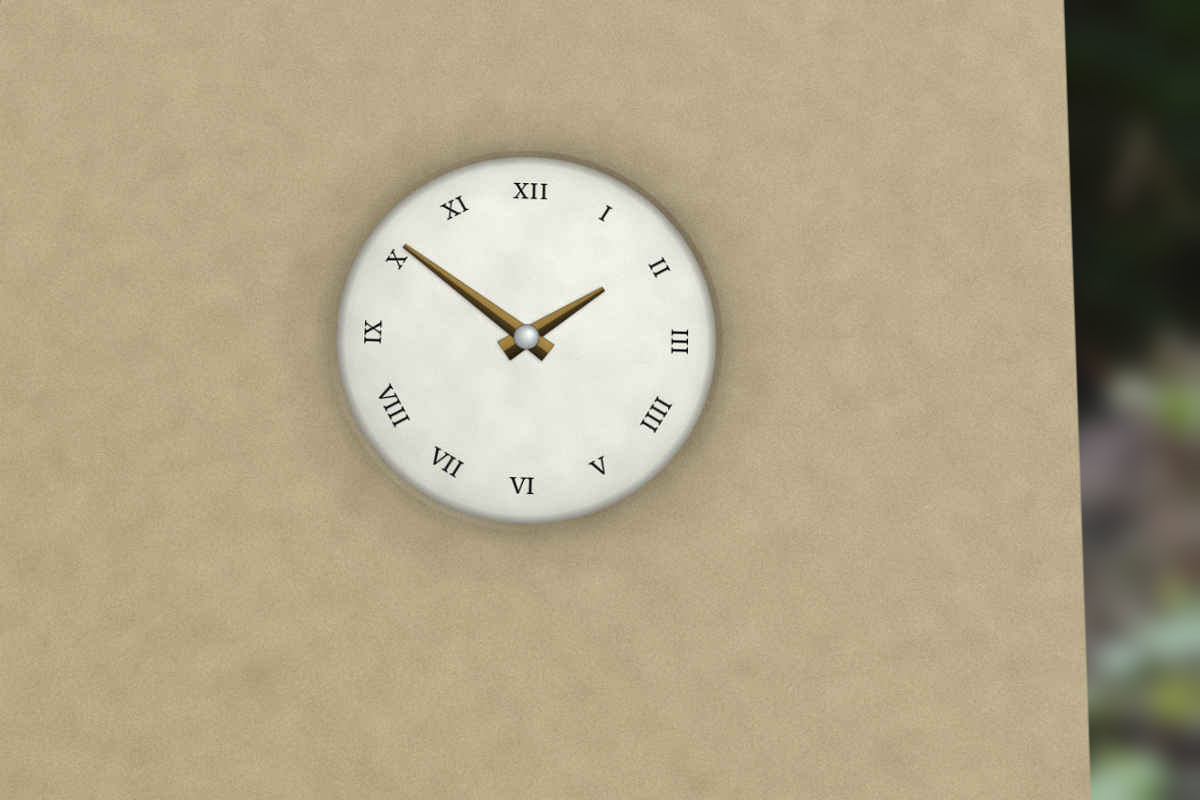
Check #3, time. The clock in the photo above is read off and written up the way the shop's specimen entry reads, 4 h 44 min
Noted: 1 h 51 min
